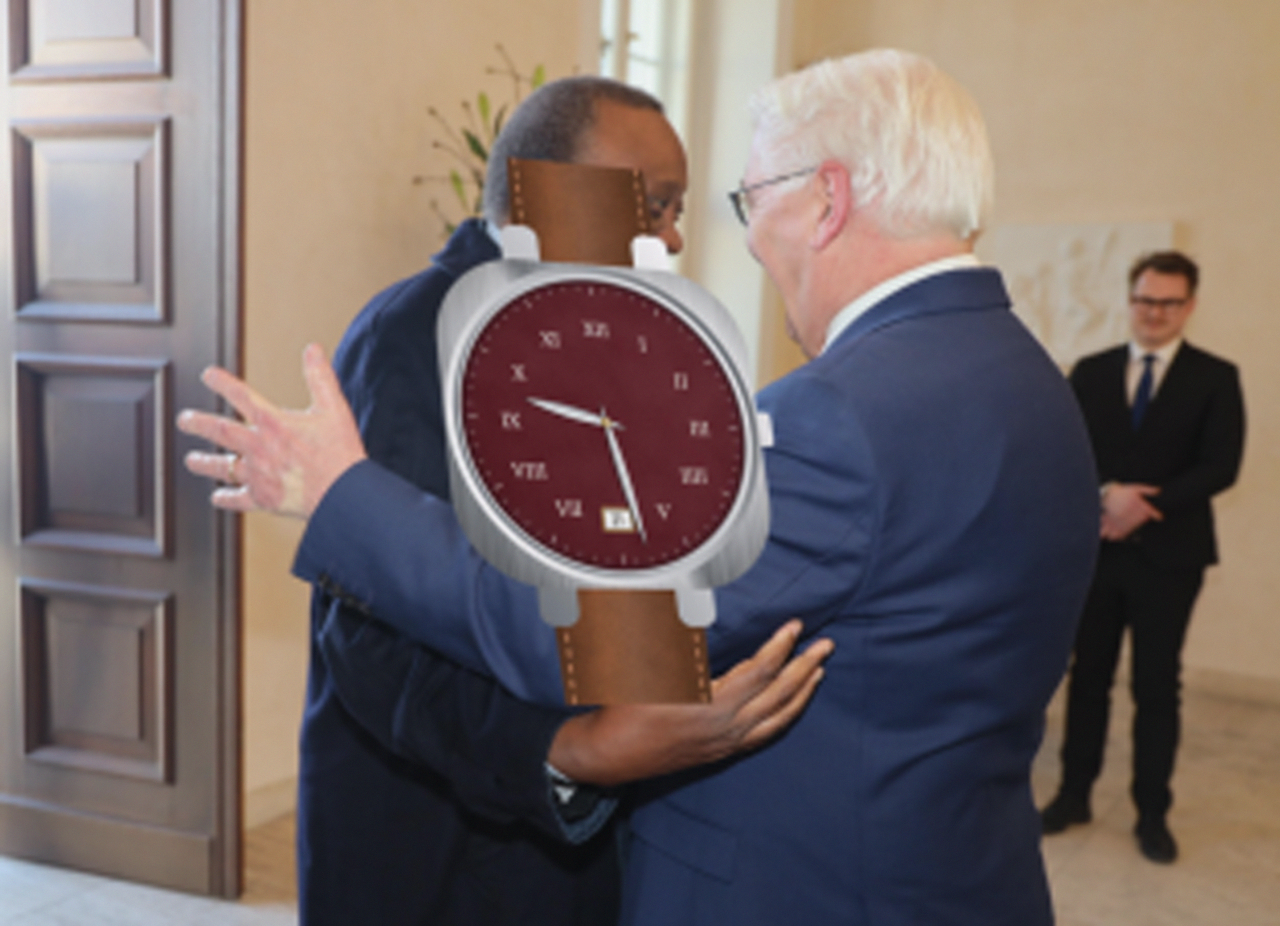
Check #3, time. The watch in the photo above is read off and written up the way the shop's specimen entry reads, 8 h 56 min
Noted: 9 h 28 min
